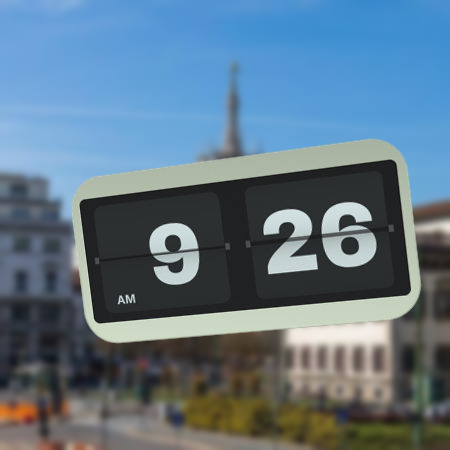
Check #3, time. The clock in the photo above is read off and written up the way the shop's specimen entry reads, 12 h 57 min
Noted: 9 h 26 min
